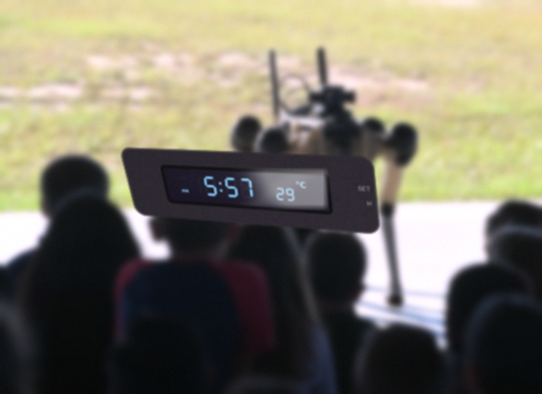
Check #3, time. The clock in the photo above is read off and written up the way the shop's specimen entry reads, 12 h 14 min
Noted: 5 h 57 min
